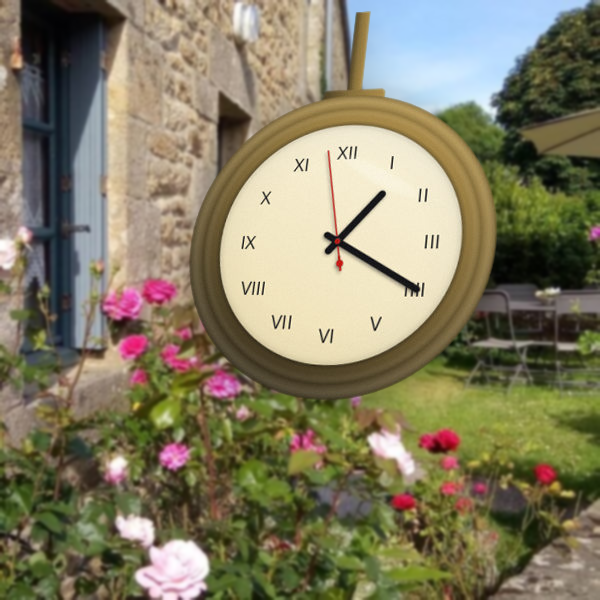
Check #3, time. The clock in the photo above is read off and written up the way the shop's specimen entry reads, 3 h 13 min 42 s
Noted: 1 h 19 min 58 s
